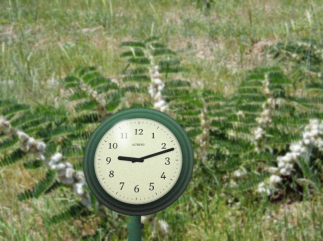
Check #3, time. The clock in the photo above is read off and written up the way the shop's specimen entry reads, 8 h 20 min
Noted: 9 h 12 min
